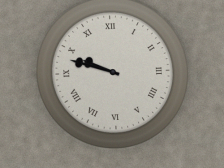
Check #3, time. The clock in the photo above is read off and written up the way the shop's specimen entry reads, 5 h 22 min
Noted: 9 h 48 min
